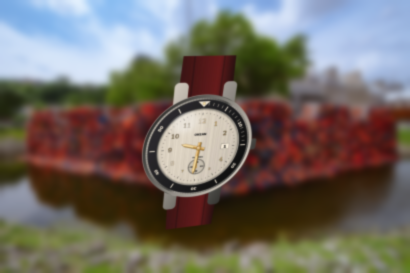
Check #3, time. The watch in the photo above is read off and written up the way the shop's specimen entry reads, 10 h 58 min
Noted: 9 h 31 min
